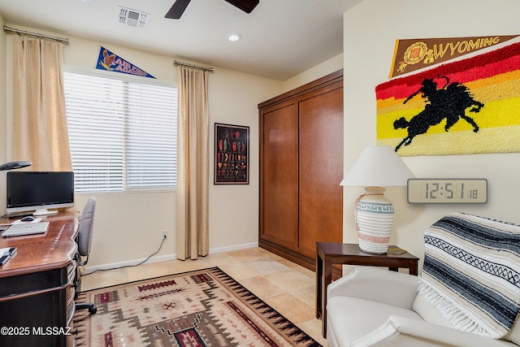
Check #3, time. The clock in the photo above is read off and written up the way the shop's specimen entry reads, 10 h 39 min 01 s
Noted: 12 h 51 min 18 s
